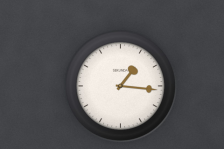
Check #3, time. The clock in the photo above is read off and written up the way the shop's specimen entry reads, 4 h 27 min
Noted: 1 h 16 min
